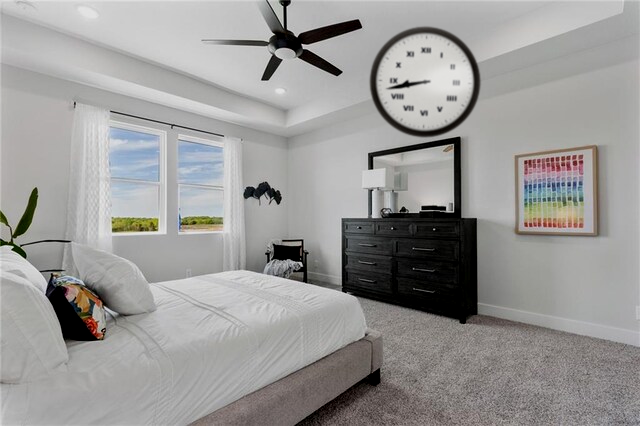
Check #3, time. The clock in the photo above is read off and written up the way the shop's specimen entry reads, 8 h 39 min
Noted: 8 h 43 min
